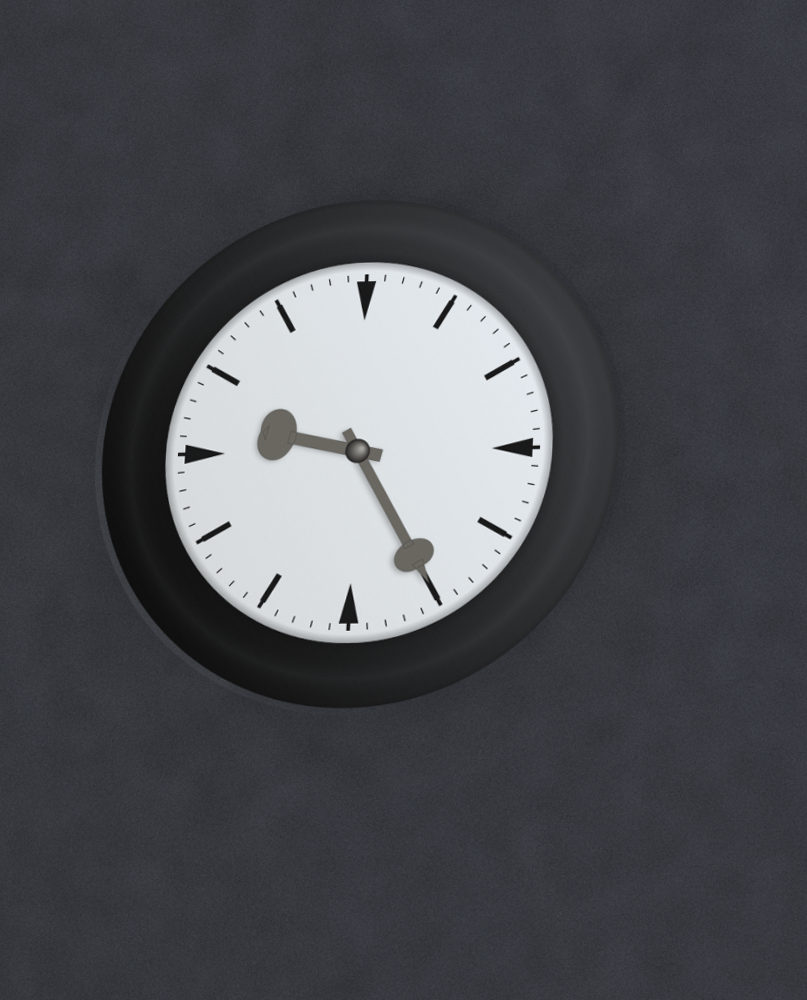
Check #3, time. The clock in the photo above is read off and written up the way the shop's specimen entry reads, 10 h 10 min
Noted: 9 h 25 min
